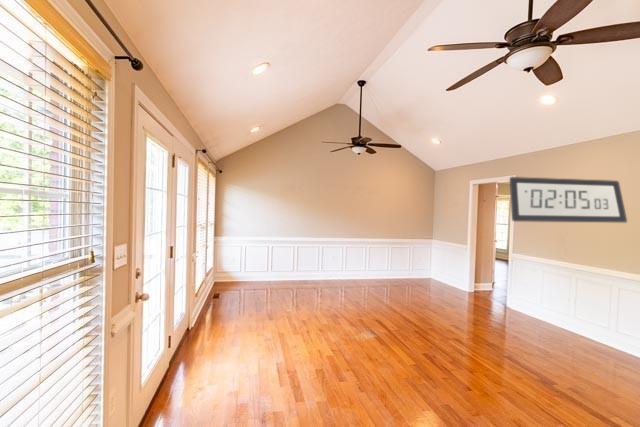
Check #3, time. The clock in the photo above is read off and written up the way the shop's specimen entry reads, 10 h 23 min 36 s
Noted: 2 h 05 min 03 s
